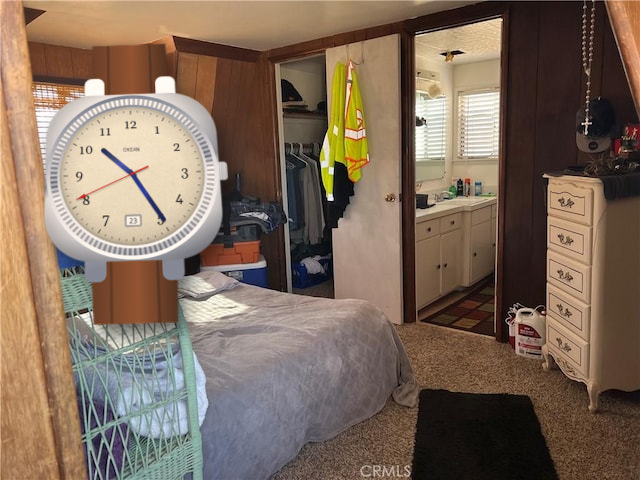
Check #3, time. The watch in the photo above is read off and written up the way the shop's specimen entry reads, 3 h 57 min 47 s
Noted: 10 h 24 min 41 s
